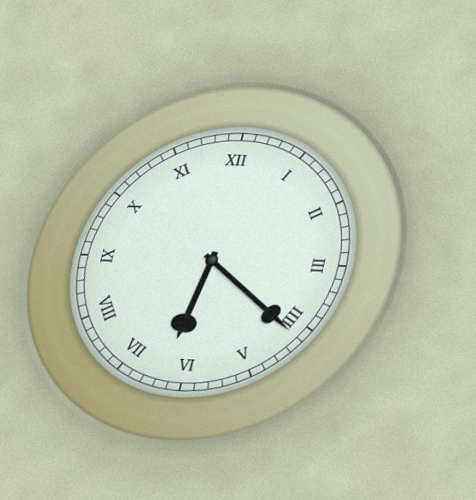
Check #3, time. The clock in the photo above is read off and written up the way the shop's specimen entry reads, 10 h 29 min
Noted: 6 h 21 min
